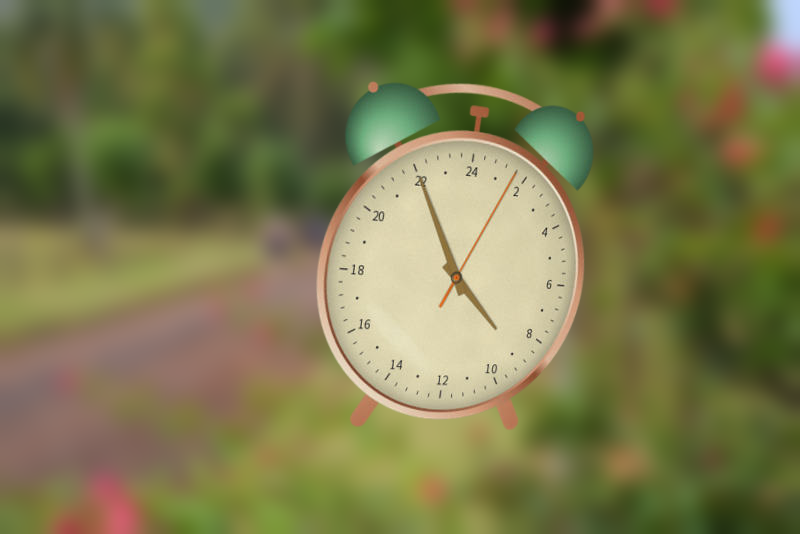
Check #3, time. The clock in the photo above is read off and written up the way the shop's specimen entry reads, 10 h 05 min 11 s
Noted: 8 h 55 min 04 s
